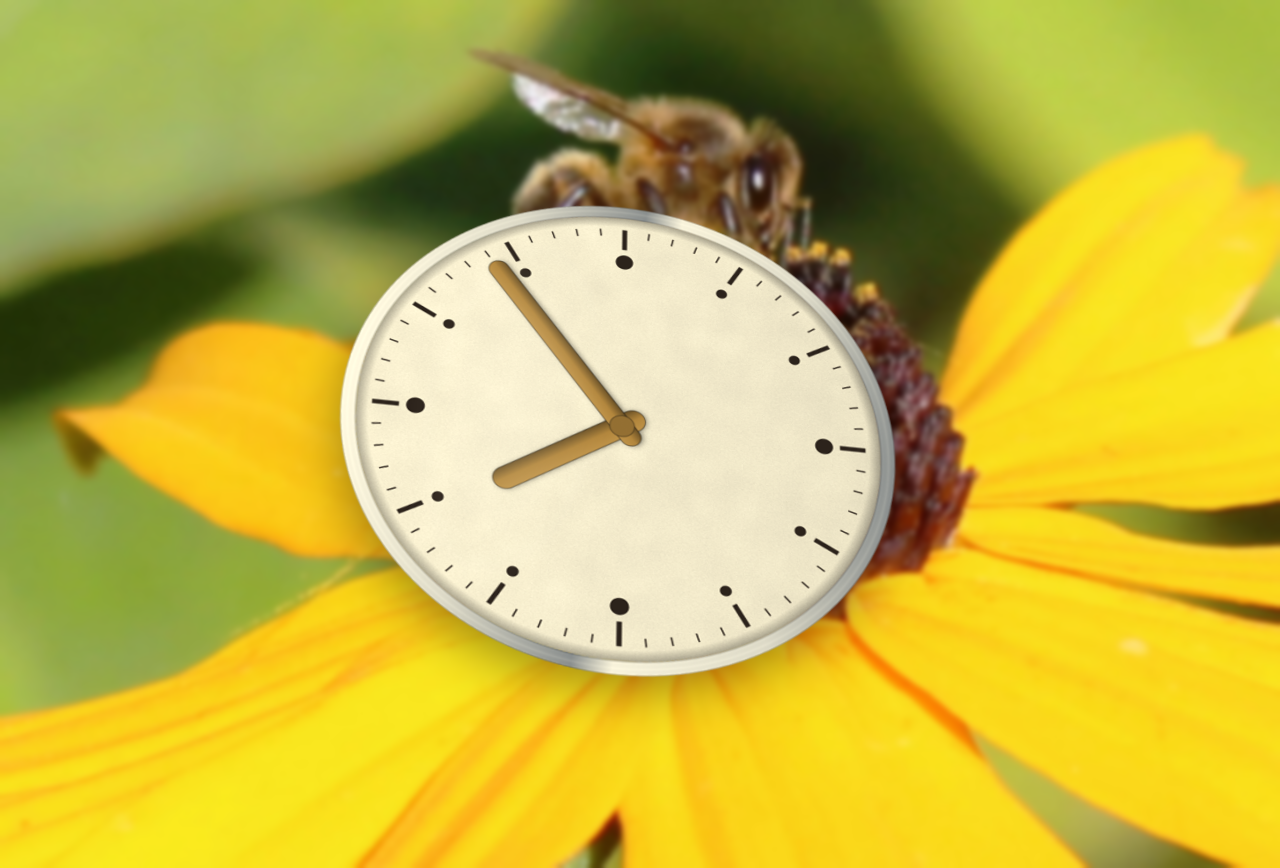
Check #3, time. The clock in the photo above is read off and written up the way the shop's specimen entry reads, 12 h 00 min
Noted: 7 h 54 min
